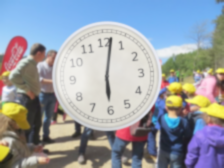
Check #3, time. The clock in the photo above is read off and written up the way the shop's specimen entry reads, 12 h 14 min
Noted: 6 h 02 min
